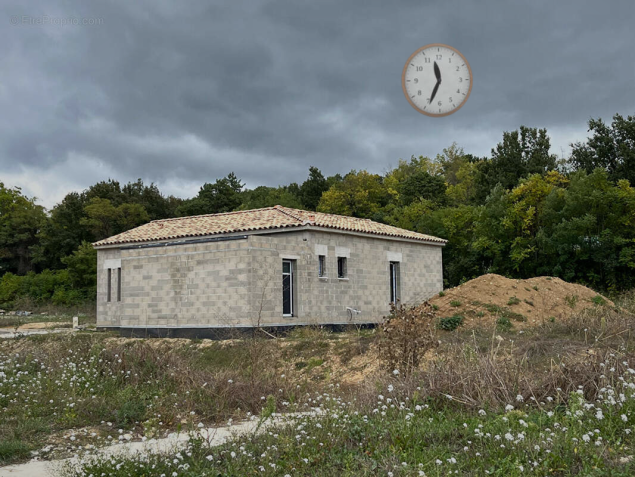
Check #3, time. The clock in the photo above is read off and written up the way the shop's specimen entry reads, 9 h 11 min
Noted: 11 h 34 min
